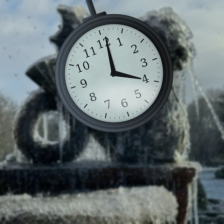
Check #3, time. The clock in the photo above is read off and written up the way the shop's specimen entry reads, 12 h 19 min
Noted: 4 h 01 min
